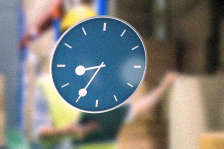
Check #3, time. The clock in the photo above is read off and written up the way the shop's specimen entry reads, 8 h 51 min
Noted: 8 h 35 min
